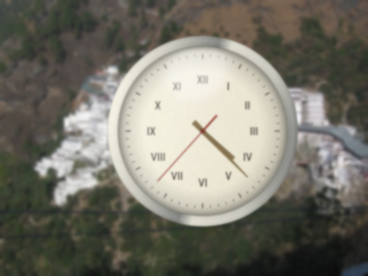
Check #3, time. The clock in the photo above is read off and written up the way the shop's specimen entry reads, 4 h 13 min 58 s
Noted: 4 h 22 min 37 s
